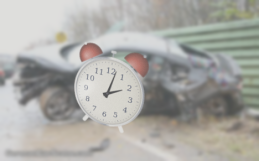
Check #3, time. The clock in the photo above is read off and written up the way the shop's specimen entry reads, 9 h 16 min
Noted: 2 h 02 min
